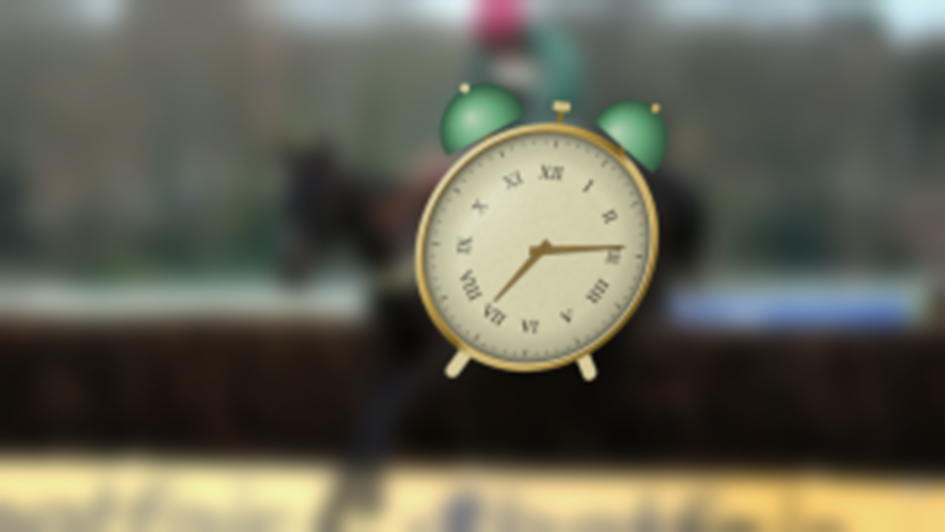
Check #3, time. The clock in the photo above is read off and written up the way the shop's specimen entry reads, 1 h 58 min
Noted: 7 h 14 min
